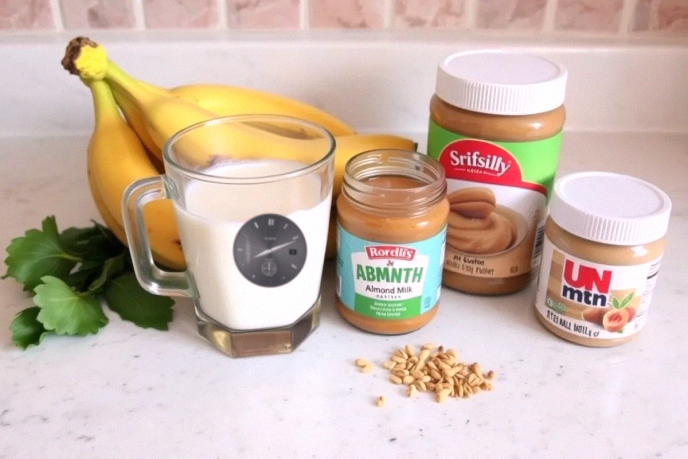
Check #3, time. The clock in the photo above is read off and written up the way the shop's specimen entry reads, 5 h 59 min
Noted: 8 h 11 min
